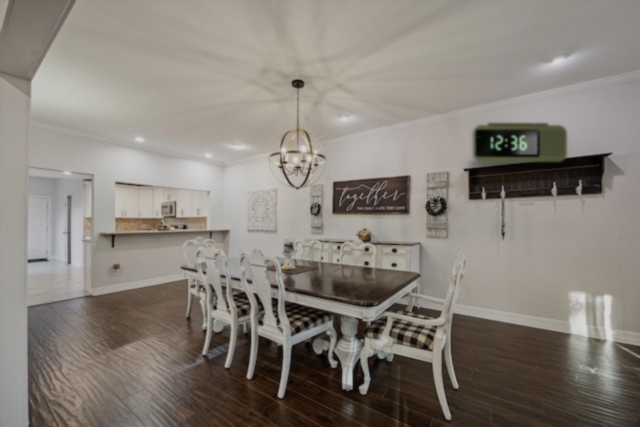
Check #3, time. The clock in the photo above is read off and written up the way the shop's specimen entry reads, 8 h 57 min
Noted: 12 h 36 min
